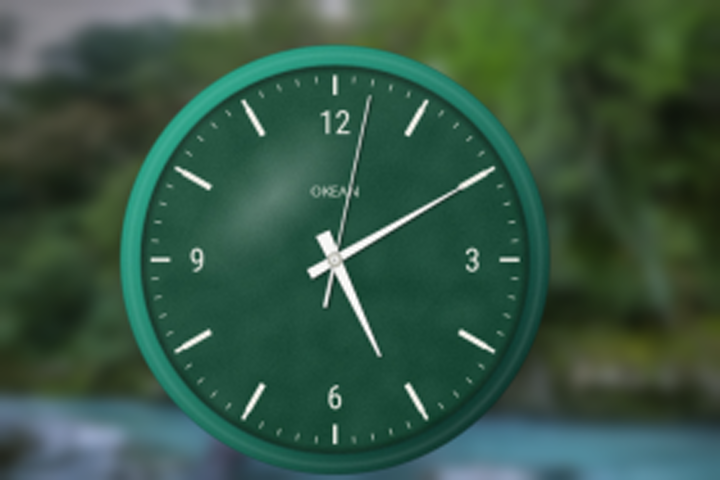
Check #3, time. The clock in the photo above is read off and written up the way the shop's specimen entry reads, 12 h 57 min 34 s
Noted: 5 h 10 min 02 s
